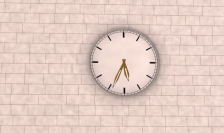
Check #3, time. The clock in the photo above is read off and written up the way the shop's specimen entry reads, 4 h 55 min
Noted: 5 h 34 min
